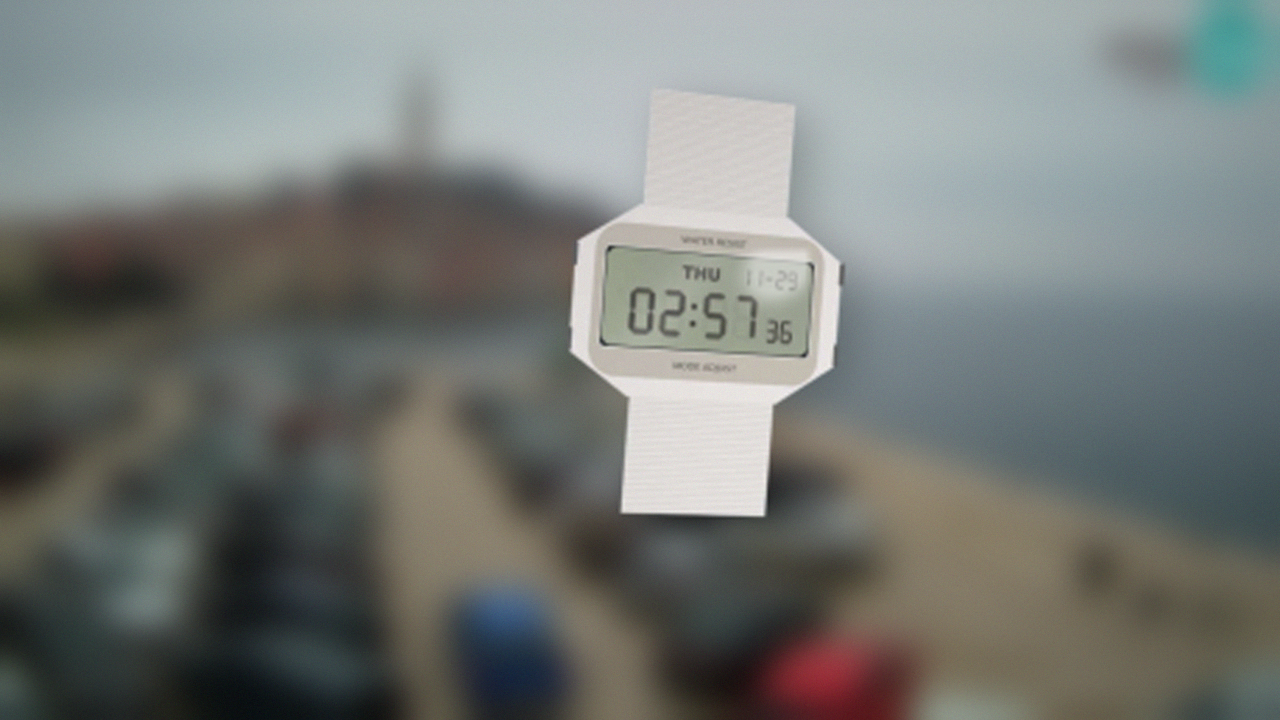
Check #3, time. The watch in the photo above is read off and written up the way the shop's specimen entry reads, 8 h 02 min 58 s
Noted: 2 h 57 min 36 s
